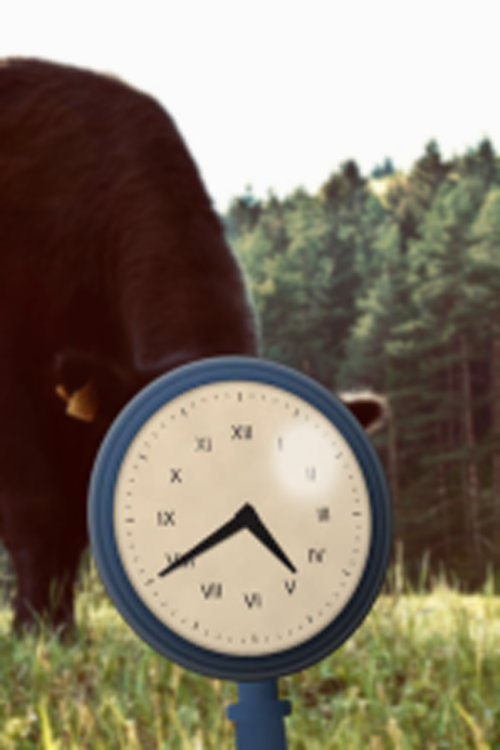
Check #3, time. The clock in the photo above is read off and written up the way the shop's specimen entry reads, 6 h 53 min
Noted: 4 h 40 min
